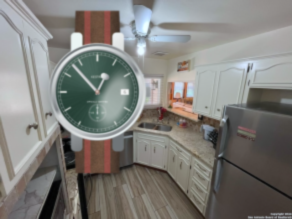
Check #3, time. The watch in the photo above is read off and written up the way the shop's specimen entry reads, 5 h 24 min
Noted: 12 h 53 min
